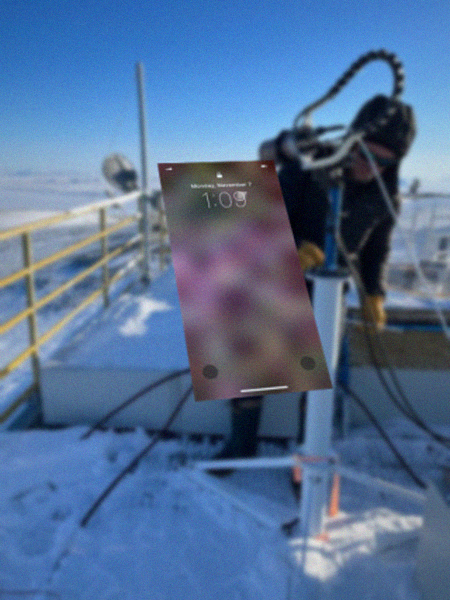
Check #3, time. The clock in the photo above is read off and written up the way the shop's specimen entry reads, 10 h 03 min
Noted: 1 h 09 min
